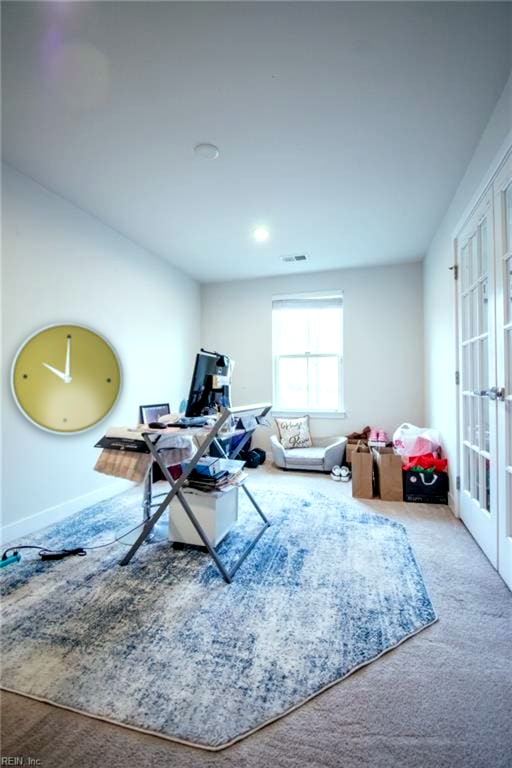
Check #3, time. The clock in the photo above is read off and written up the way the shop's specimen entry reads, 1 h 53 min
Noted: 10 h 00 min
